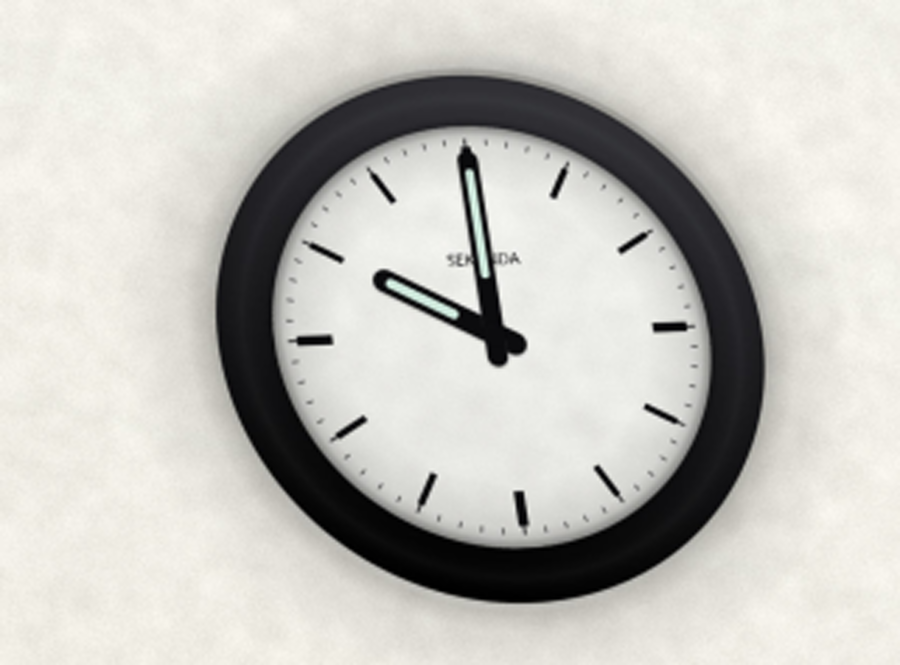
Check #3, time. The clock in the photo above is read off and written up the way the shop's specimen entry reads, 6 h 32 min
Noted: 10 h 00 min
